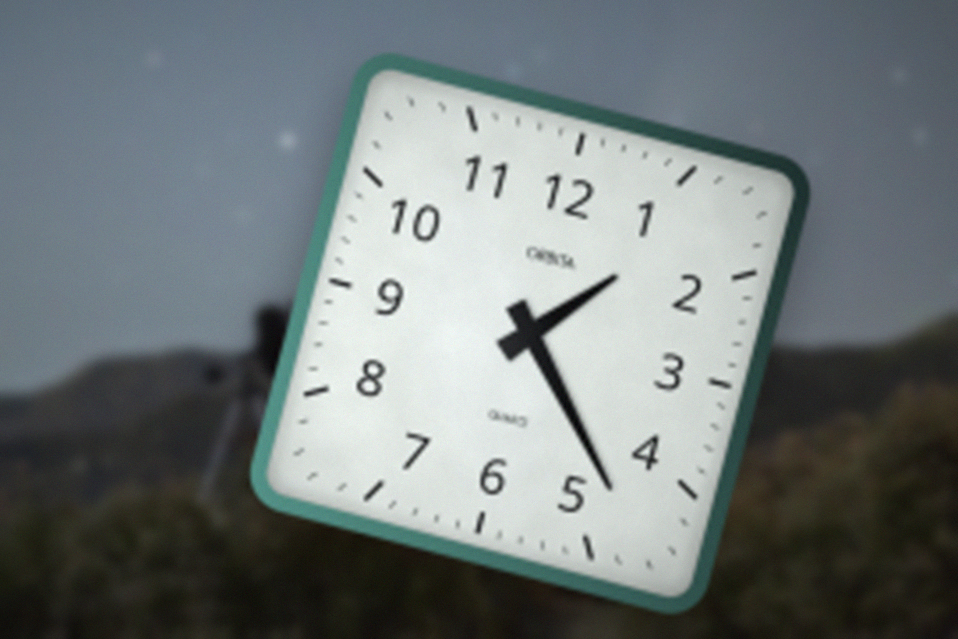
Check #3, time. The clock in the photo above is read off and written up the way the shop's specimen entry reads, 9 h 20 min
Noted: 1 h 23 min
